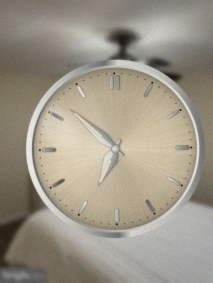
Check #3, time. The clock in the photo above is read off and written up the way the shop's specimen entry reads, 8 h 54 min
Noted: 6 h 52 min
